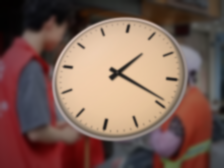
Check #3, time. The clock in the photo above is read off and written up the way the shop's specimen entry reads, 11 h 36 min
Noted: 1 h 19 min
